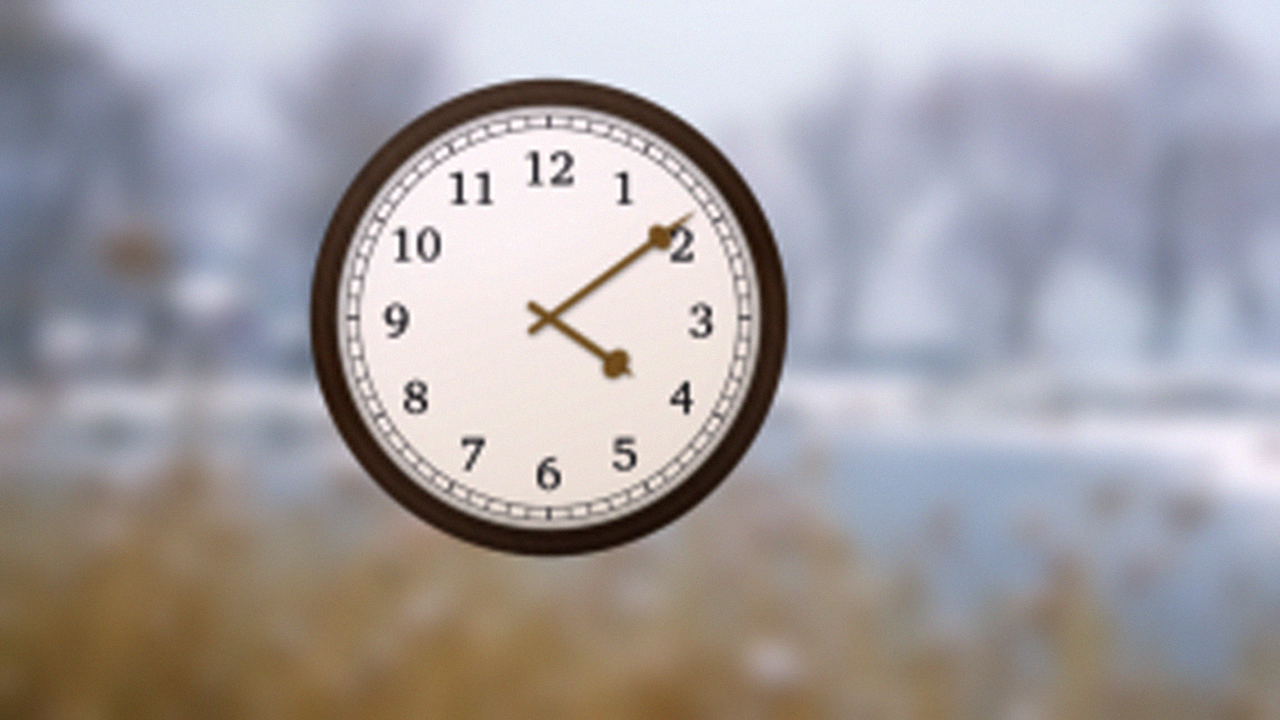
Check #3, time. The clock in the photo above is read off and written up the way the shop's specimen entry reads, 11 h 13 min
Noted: 4 h 09 min
